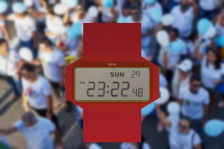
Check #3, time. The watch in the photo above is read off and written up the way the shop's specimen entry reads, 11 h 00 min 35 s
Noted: 23 h 22 min 48 s
